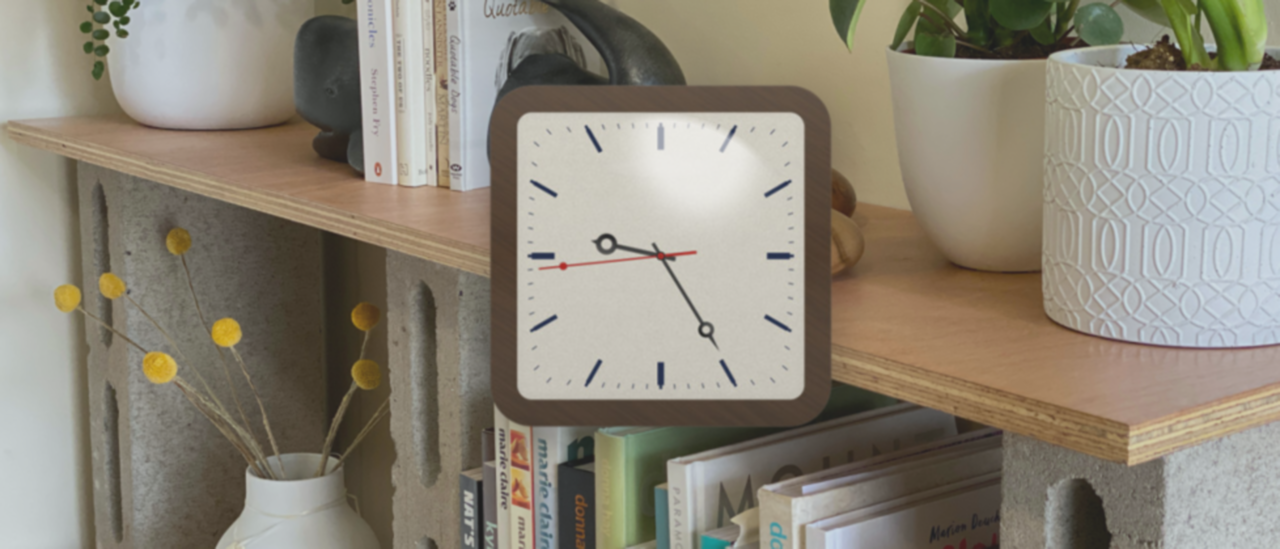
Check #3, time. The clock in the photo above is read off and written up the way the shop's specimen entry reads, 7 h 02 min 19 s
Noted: 9 h 24 min 44 s
